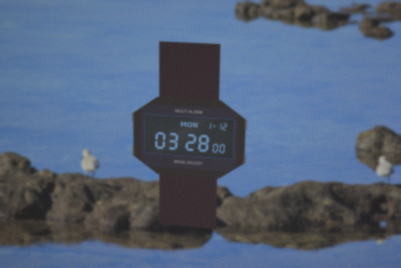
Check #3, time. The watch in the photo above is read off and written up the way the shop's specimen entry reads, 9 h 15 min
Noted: 3 h 28 min
